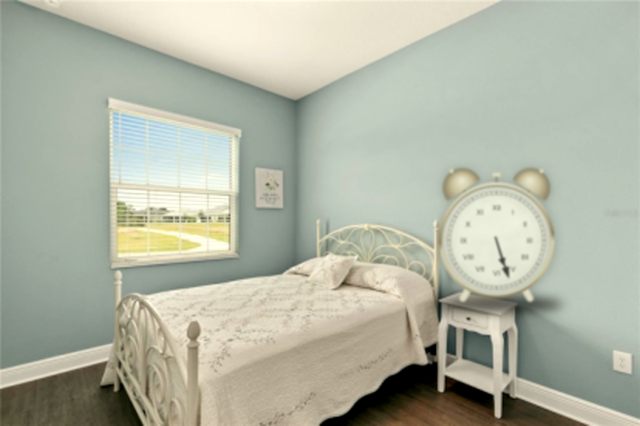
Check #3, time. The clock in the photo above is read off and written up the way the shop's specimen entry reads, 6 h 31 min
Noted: 5 h 27 min
